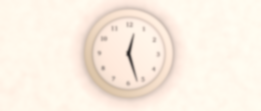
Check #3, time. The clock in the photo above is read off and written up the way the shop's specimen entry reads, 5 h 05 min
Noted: 12 h 27 min
